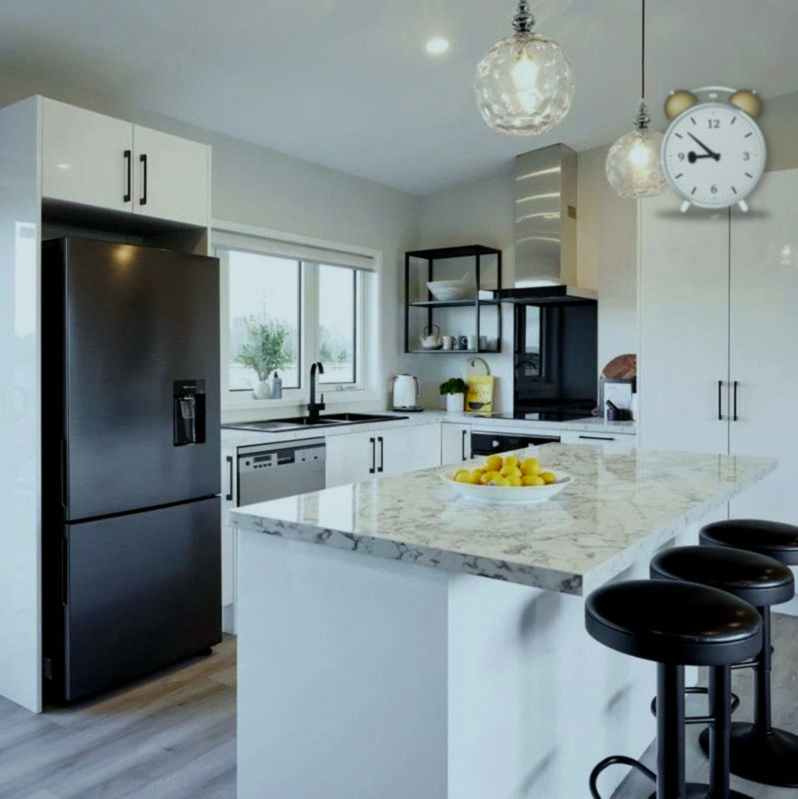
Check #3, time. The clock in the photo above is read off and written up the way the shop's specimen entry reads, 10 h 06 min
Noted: 8 h 52 min
